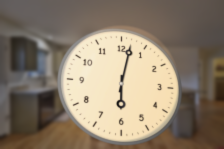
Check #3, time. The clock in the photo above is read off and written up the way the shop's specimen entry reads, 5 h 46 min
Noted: 6 h 02 min
